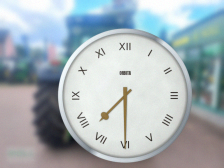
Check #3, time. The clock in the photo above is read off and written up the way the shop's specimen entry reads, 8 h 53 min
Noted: 7 h 30 min
